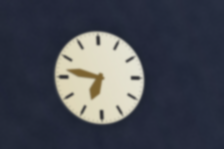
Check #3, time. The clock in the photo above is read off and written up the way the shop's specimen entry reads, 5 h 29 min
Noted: 6 h 47 min
